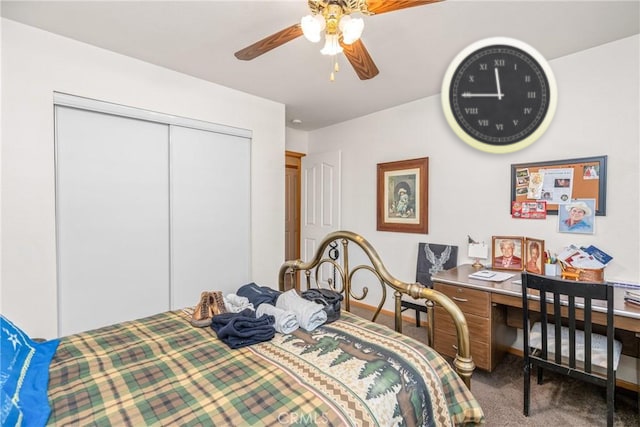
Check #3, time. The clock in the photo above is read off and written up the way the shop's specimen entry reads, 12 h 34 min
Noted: 11 h 45 min
